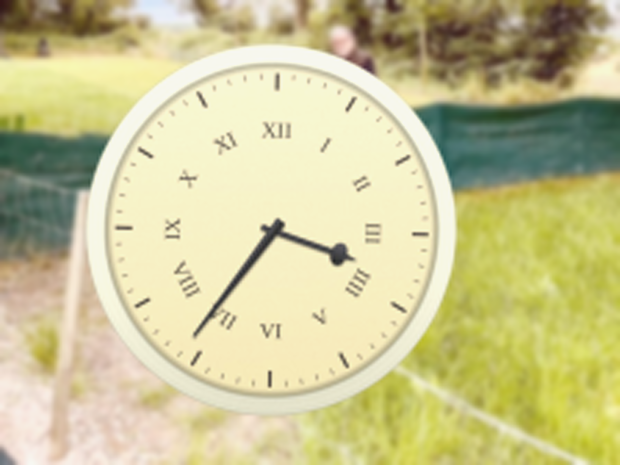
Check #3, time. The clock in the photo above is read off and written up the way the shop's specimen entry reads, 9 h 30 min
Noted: 3 h 36 min
